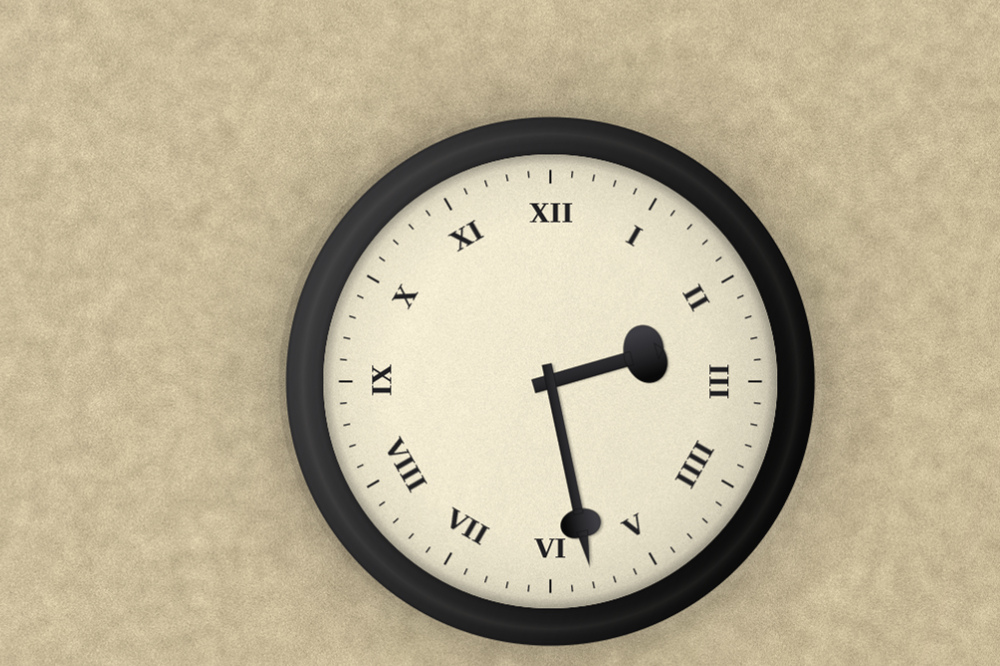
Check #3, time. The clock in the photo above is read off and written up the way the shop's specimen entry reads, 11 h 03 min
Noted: 2 h 28 min
